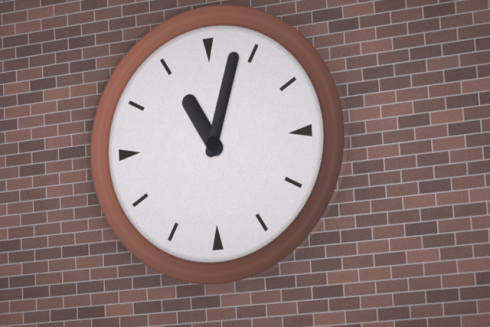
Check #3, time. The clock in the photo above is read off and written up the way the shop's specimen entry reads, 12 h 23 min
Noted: 11 h 03 min
